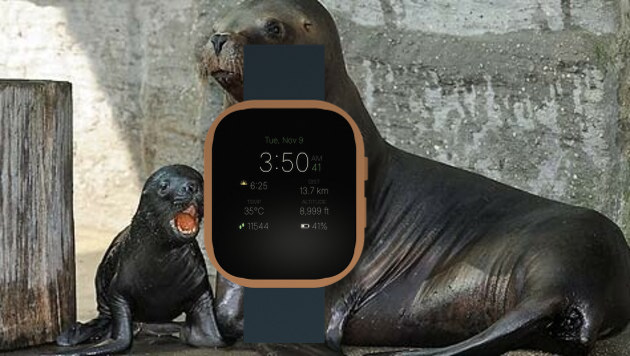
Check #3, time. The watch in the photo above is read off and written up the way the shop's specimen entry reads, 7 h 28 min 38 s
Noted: 3 h 50 min 41 s
